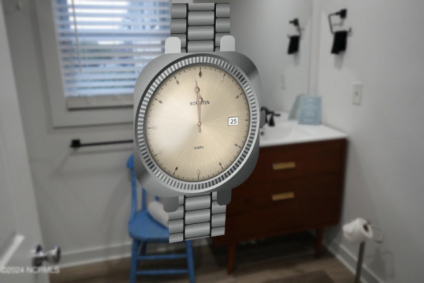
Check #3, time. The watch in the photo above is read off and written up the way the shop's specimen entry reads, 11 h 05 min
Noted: 11 h 59 min
